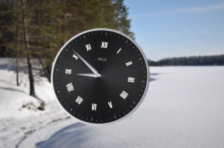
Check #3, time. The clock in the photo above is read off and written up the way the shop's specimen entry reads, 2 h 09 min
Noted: 8 h 51 min
